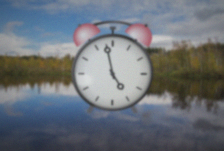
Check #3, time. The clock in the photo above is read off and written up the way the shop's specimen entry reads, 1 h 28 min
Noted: 4 h 58 min
